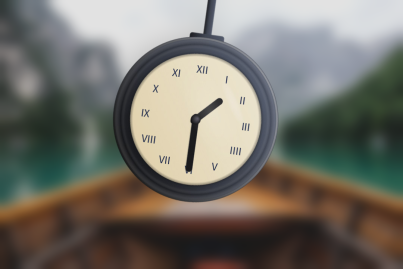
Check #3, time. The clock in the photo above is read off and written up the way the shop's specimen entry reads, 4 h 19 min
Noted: 1 h 30 min
